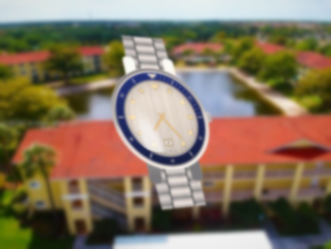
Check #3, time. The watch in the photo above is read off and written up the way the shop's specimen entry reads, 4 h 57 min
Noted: 7 h 24 min
